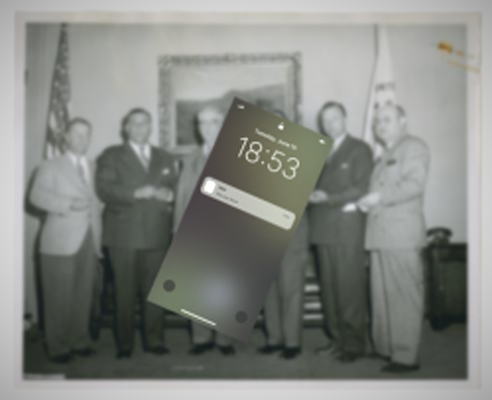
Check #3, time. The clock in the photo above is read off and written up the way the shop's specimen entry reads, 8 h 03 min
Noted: 18 h 53 min
